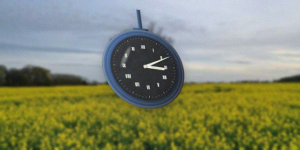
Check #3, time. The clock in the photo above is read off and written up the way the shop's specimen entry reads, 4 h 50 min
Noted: 3 h 11 min
